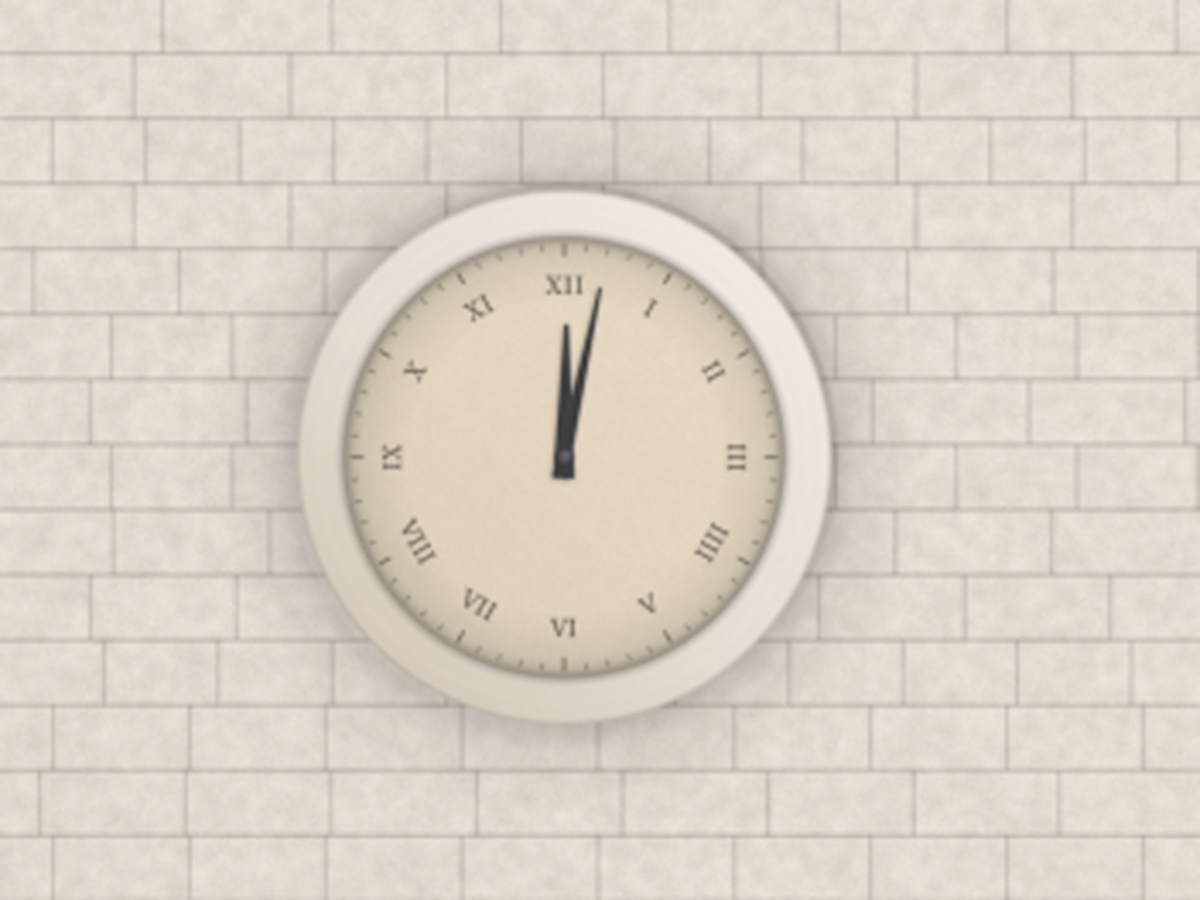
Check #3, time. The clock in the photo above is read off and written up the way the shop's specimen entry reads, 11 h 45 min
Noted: 12 h 02 min
